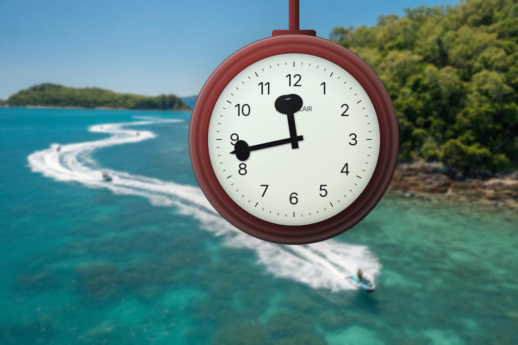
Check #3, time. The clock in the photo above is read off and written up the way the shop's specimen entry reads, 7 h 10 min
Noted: 11 h 43 min
